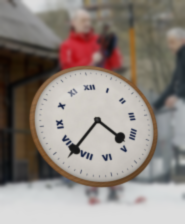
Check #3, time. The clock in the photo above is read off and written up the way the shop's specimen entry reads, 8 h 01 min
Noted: 4 h 38 min
